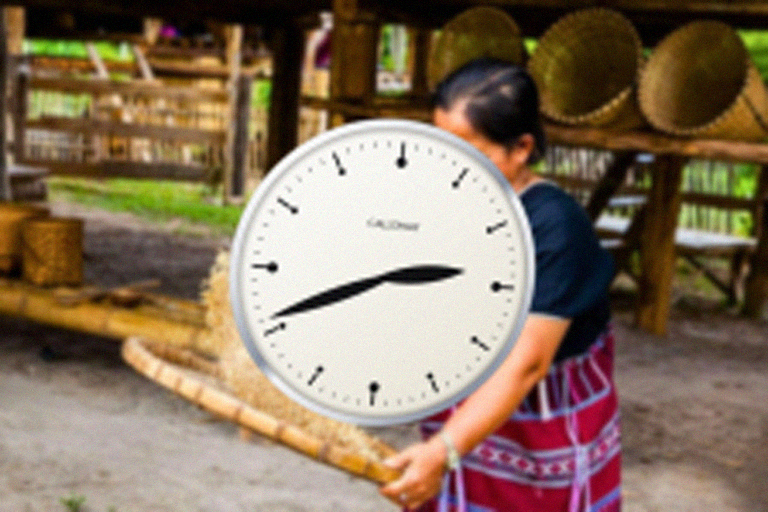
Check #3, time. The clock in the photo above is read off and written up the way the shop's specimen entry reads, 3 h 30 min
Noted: 2 h 41 min
